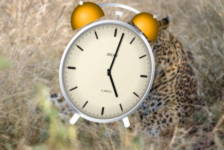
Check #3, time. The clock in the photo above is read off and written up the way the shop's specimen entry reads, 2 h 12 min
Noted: 5 h 02 min
